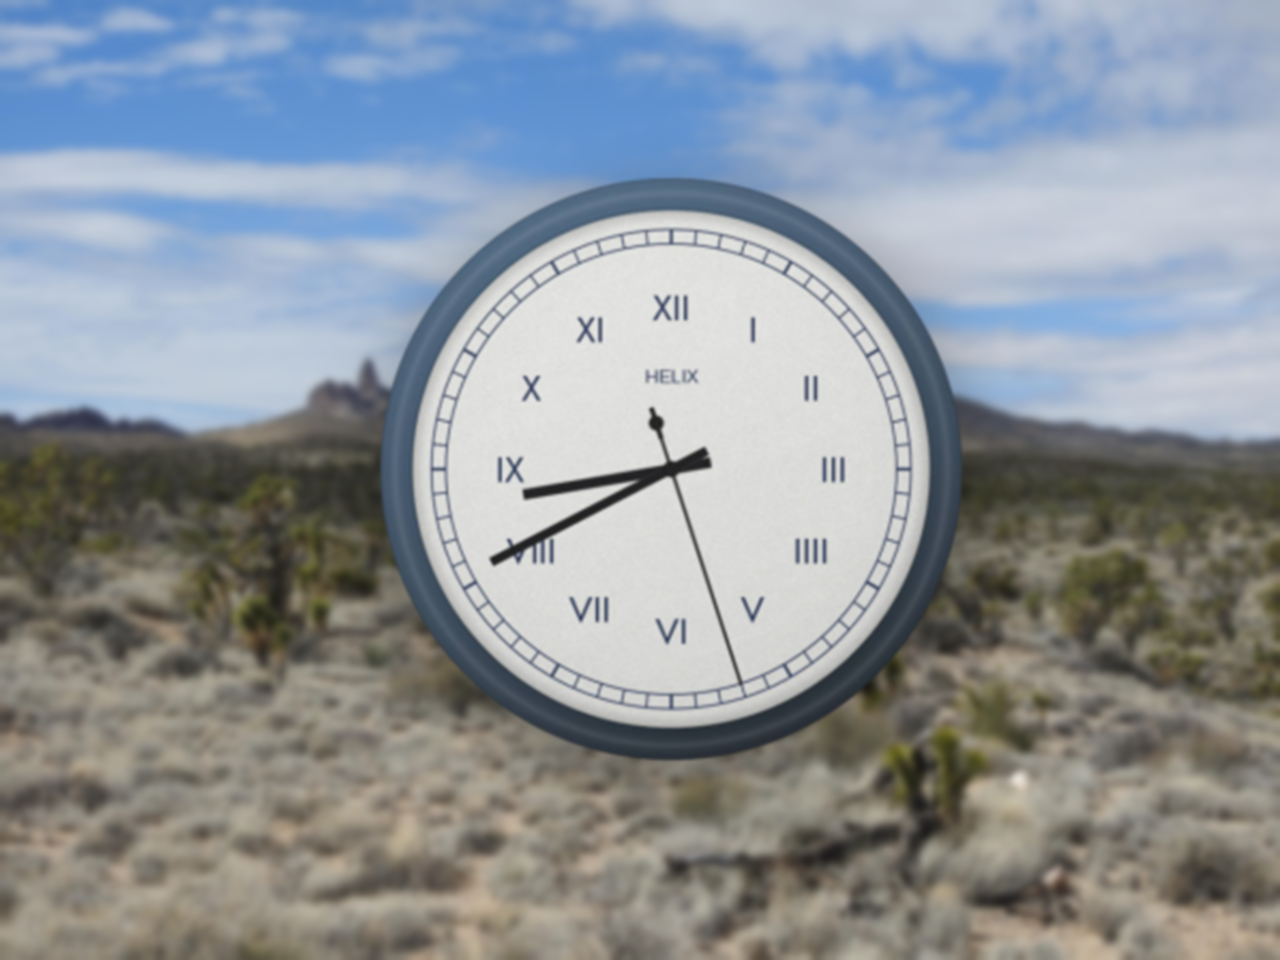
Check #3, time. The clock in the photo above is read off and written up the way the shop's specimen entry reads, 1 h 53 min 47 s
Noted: 8 h 40 min 27 s
